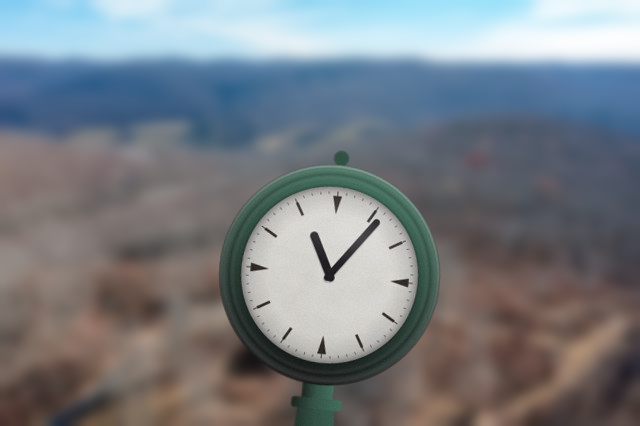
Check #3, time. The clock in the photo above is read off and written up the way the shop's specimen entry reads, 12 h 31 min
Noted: 11 h 06 min
